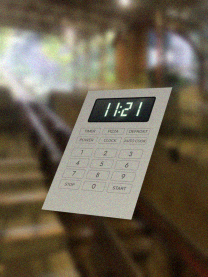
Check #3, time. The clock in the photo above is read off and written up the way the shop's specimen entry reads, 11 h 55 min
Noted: 11 h 21 min
